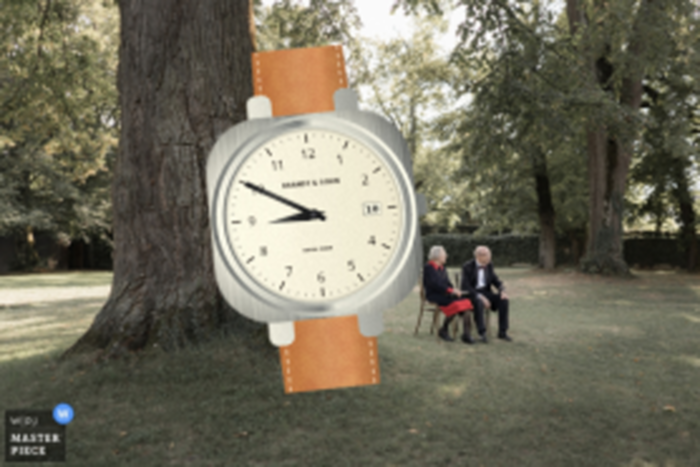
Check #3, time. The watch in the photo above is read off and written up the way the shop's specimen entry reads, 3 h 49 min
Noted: 8 h 50 min
